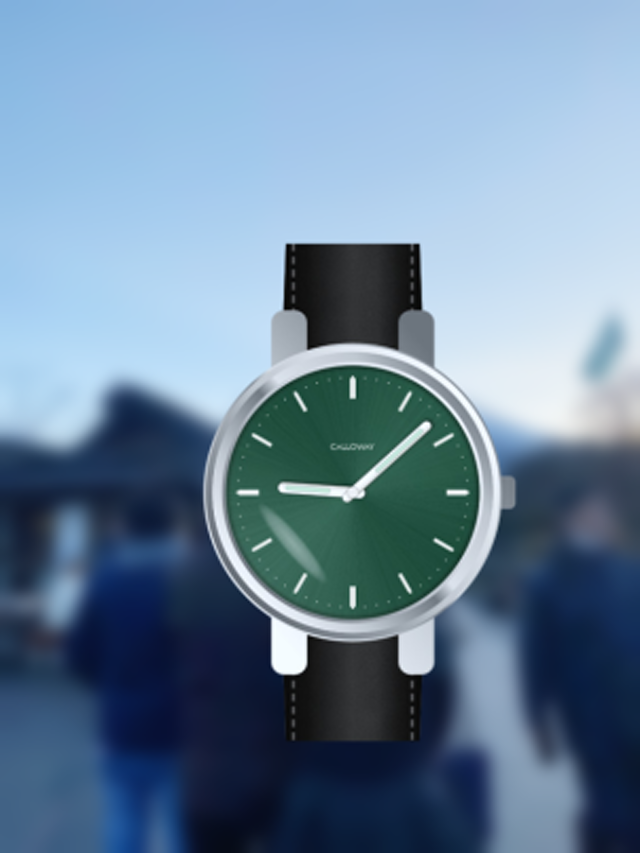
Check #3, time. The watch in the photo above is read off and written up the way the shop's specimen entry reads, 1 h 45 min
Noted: 9 h 08 min
